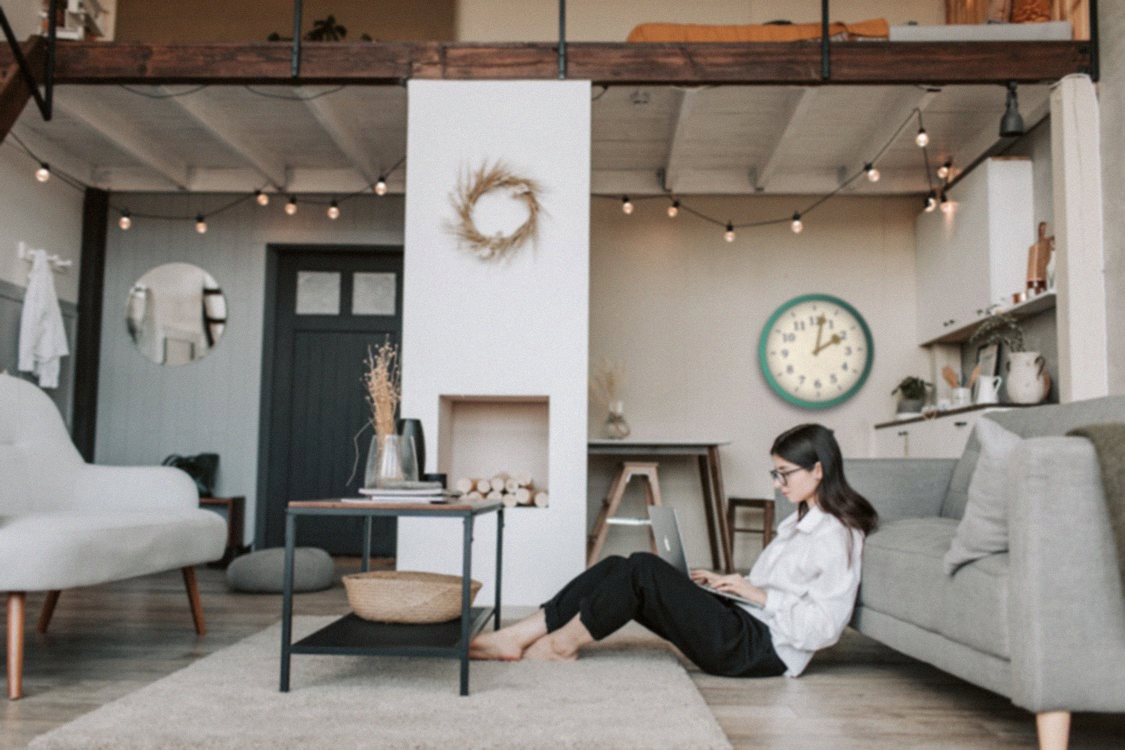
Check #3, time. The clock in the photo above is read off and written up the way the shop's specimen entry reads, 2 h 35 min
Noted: 2 h 02 min
